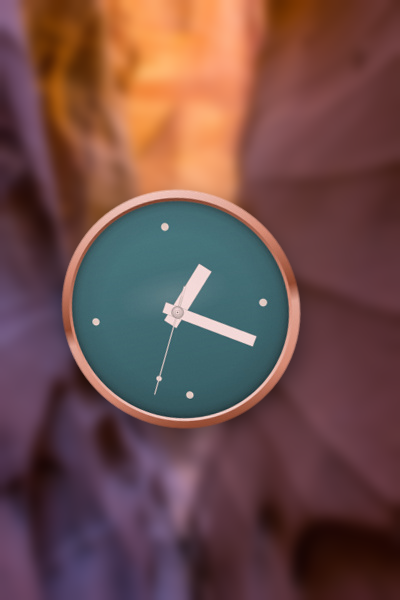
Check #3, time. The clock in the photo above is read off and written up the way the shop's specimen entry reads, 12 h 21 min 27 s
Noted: 1 h 19 min 34 s
